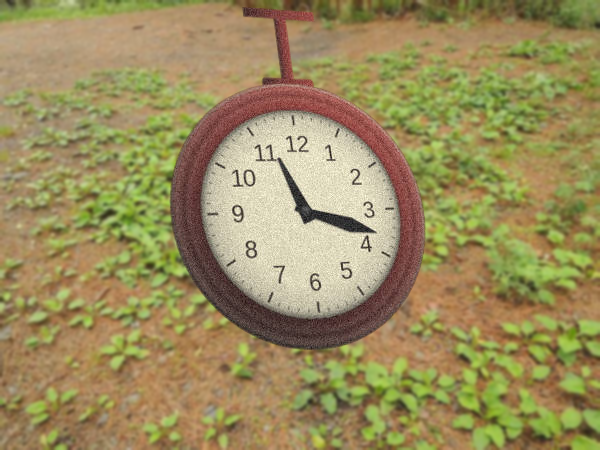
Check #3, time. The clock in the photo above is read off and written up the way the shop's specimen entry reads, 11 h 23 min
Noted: 11 h 18 min
